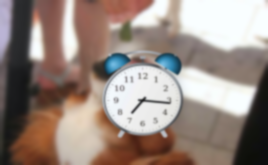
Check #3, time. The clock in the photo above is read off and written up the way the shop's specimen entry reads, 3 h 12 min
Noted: 7 h 16 min
